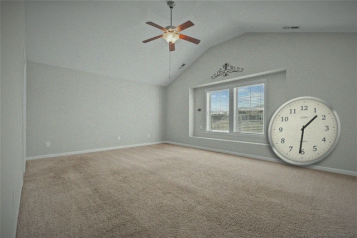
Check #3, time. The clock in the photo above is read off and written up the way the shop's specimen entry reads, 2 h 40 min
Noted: 1 h 31 min
